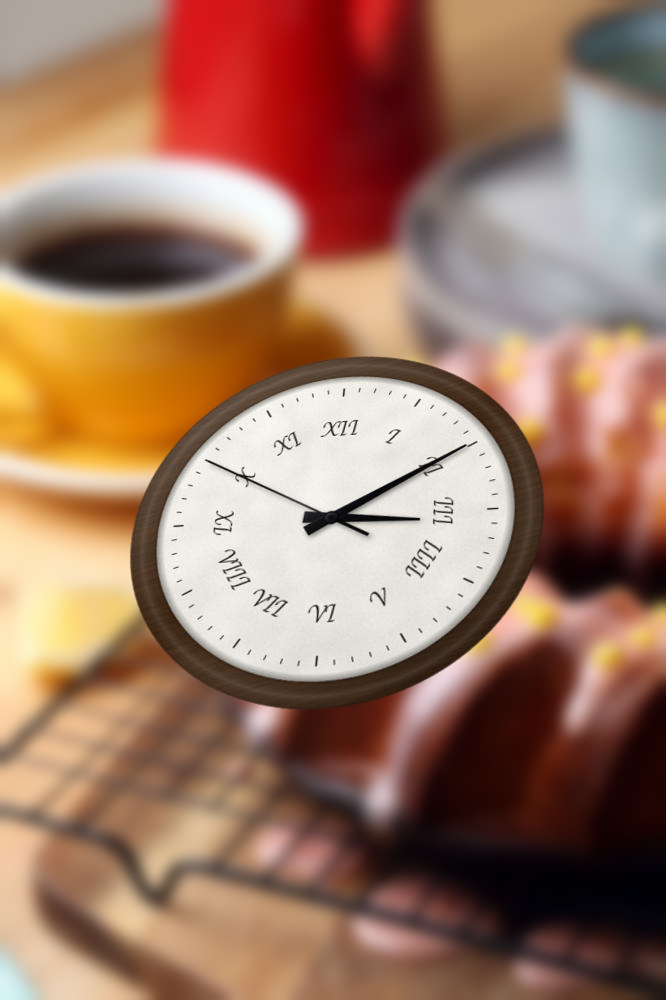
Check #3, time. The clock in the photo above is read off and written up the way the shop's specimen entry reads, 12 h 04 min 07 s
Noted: 3 h 09 min 50 s
